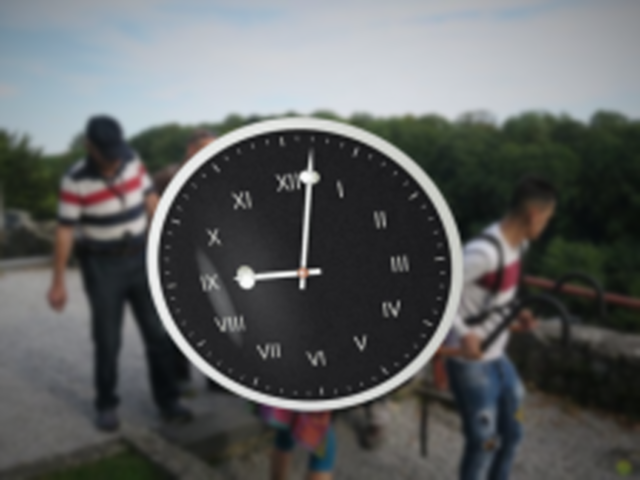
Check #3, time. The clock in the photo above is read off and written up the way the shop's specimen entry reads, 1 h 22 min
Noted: 9 h 02 min
